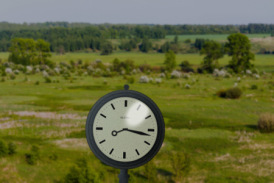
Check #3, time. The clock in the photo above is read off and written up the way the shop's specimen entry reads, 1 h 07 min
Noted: 8 h 17 min
